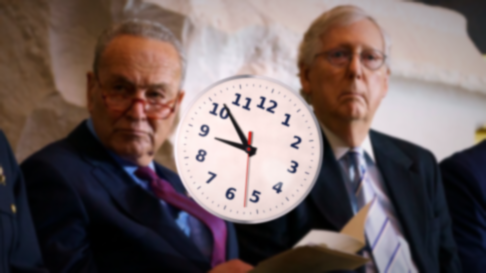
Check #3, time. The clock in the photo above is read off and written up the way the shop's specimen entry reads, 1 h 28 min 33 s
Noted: 8 h 51 min 27 s
